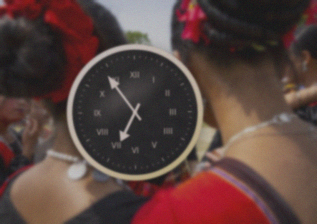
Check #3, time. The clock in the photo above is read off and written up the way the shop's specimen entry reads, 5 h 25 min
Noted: 6 h 54 min
